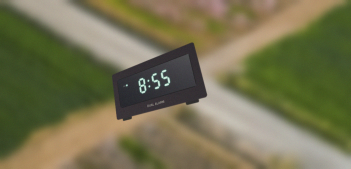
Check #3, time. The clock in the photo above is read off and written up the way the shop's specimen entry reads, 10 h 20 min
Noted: 8 h 55 min
